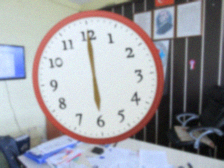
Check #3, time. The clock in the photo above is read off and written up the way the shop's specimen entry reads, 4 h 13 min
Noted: 6 h 00 min
